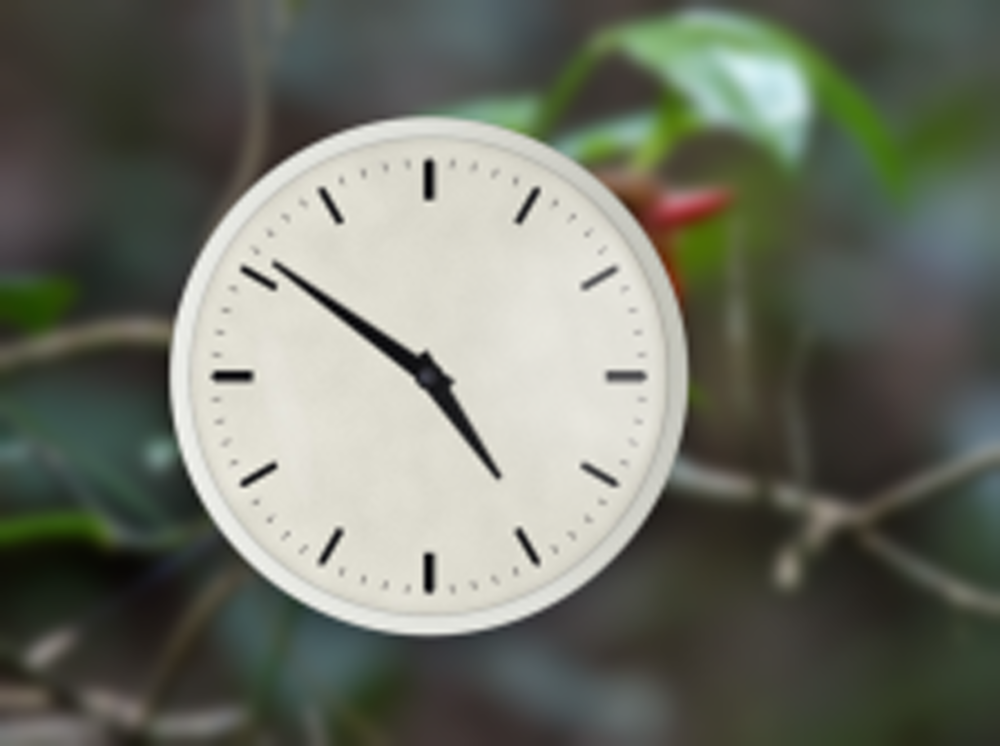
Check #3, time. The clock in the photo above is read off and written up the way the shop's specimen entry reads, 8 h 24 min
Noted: 4 h 51 min
